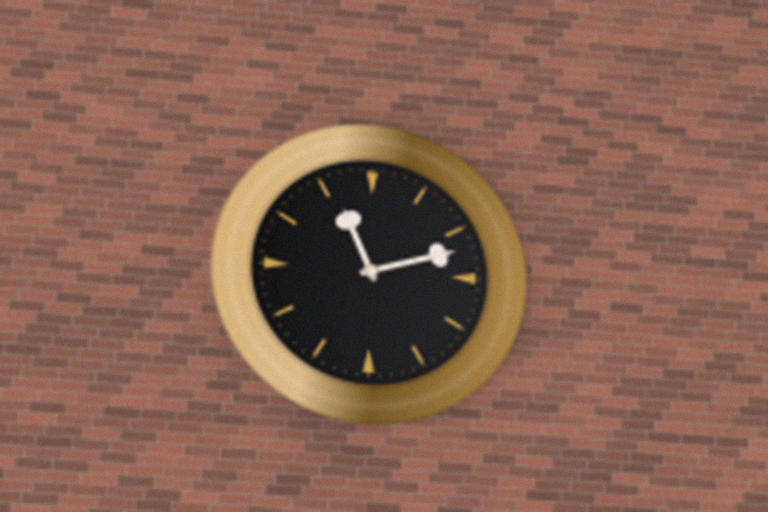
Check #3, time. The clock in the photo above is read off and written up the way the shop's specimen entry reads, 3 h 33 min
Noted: 11 h 12 min
